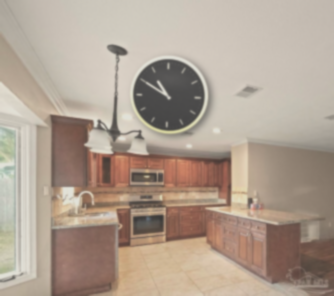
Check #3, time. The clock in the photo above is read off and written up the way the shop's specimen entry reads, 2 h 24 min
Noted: 10 h 50 min
